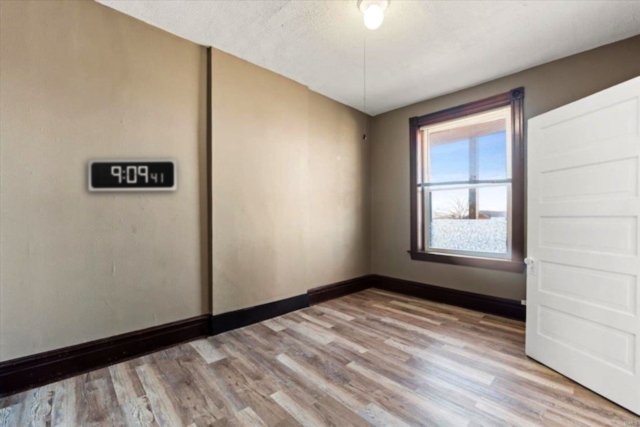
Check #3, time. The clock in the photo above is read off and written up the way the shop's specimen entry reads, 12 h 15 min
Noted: 9 h 09 min
